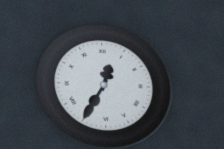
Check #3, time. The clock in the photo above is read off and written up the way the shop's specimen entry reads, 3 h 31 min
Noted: 12 h 35 min
